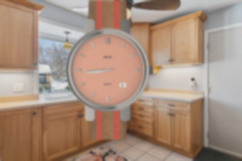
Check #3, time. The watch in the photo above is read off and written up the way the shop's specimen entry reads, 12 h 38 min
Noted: 8 h 44 min
